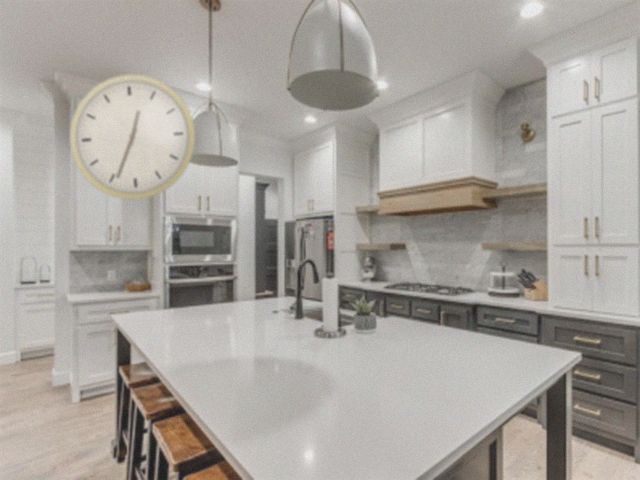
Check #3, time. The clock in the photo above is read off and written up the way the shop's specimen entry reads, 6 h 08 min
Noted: 12 h 34 min
